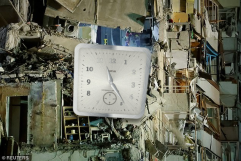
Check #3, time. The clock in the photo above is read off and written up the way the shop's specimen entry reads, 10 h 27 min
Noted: 11 h 24 min
